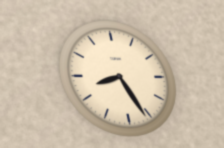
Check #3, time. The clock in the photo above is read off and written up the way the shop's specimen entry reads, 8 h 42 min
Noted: 8 h 26 min
